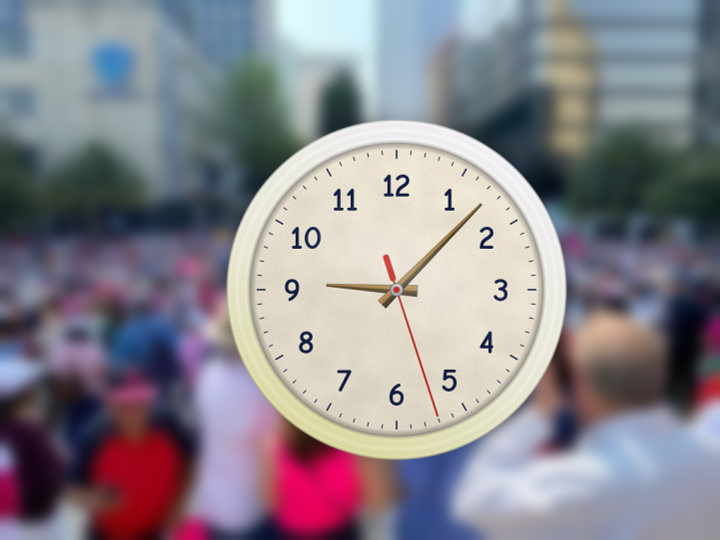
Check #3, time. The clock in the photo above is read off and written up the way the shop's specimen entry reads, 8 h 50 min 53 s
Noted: 9 h 07 min 27 s
